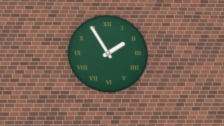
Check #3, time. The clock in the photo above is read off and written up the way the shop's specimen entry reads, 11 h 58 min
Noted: 1 h 55 min
